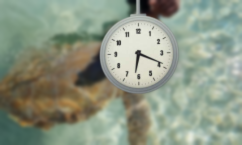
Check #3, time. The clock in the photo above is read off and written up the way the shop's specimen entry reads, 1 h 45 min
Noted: 6 h 19 min
